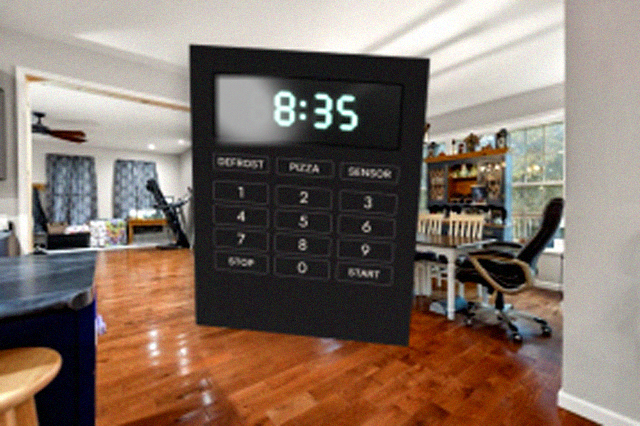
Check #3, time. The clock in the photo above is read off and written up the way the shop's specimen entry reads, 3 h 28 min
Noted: 8 h 35 min
